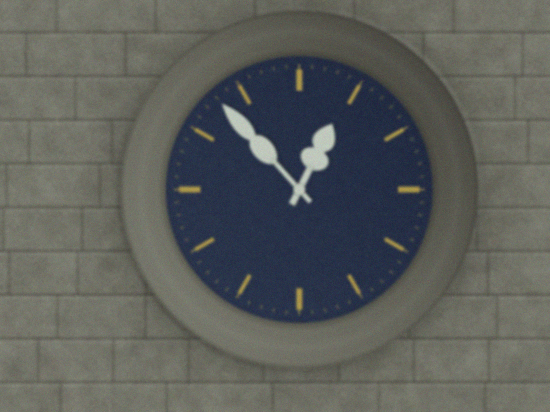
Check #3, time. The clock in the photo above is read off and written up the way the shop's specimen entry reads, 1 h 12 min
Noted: 12 h 53 min
